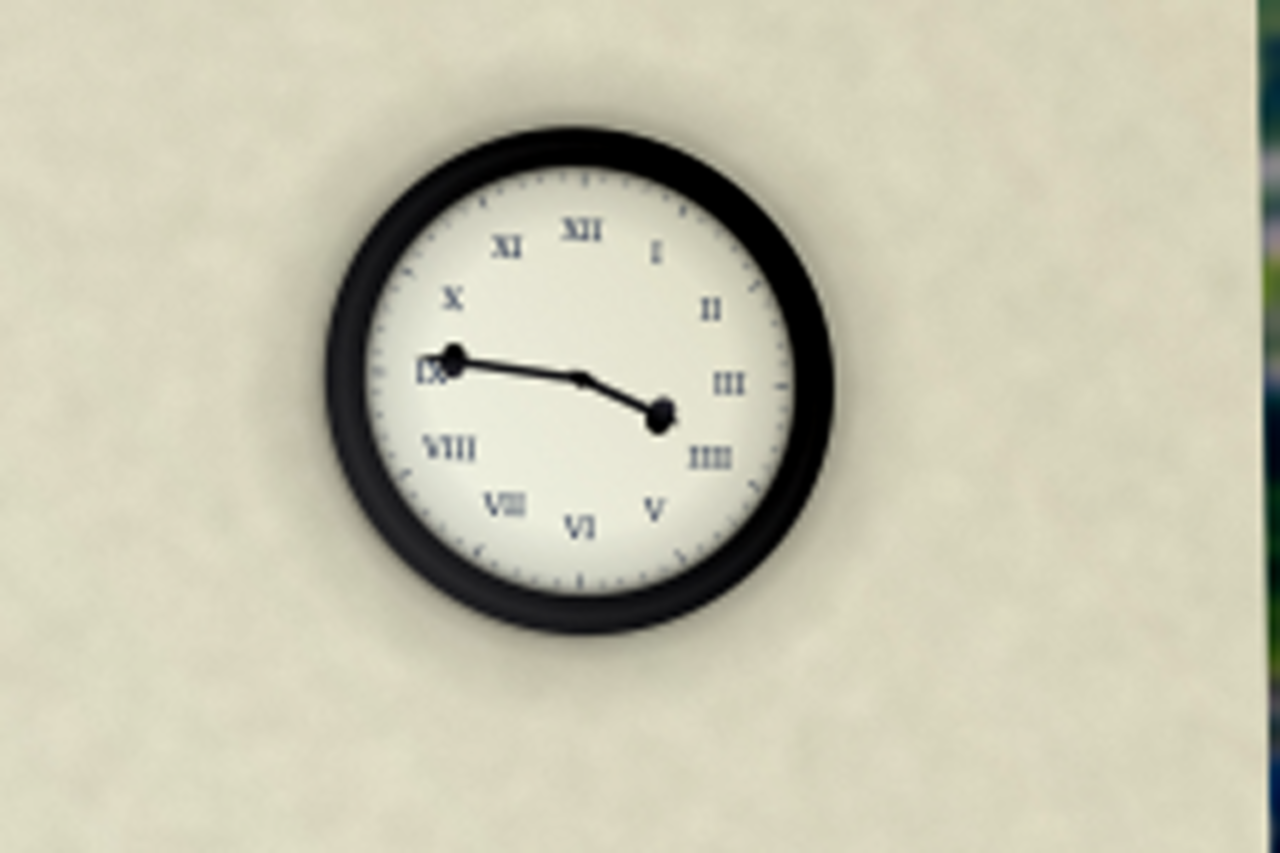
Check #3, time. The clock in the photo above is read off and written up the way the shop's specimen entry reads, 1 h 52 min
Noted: 3 h 46 min
